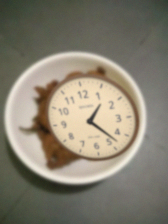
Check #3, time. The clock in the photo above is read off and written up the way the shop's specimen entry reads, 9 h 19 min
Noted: 1 h 23 min
